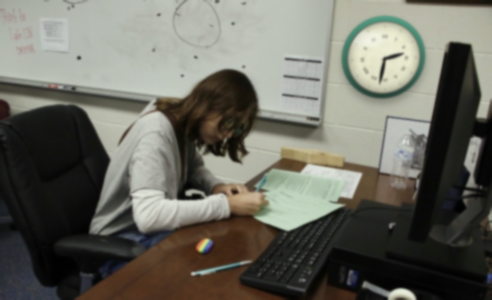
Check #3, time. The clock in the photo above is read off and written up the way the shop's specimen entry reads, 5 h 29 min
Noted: 2 h 32 min
